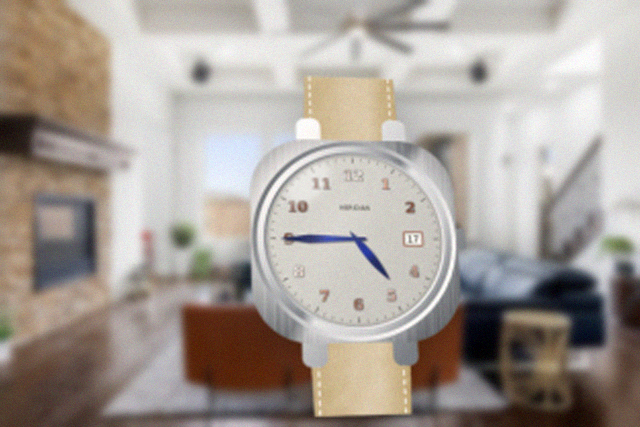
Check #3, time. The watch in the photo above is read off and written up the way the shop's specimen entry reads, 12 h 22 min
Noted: 4 h 45 min
